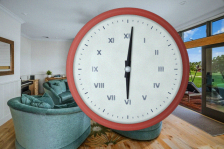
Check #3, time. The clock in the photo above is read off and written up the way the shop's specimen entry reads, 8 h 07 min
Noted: 6 h 01 min
